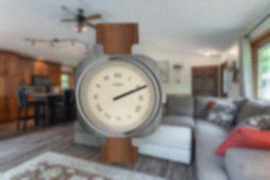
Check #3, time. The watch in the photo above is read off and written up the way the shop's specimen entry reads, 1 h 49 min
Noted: 2 h 11 min
